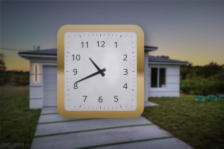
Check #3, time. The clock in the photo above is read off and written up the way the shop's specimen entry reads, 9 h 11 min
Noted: 10 h 41 min
